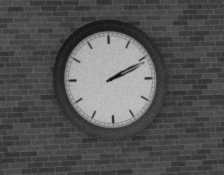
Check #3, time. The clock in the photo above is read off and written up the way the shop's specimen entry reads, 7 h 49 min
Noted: 2 h 11 min
